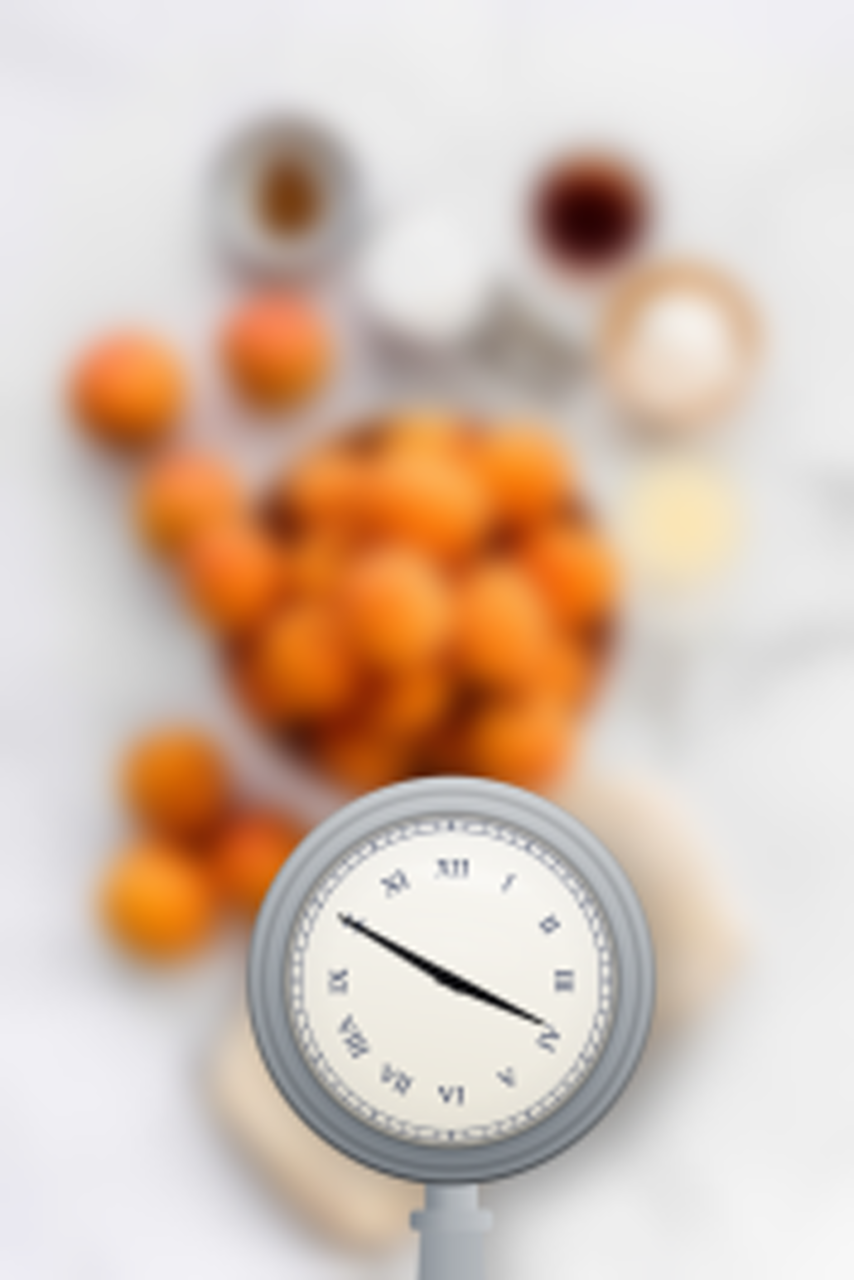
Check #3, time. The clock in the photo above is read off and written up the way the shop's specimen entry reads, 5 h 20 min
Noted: 3 h 50 min
